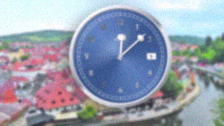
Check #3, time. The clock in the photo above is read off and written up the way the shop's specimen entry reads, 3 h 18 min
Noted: 12 h 08 min
